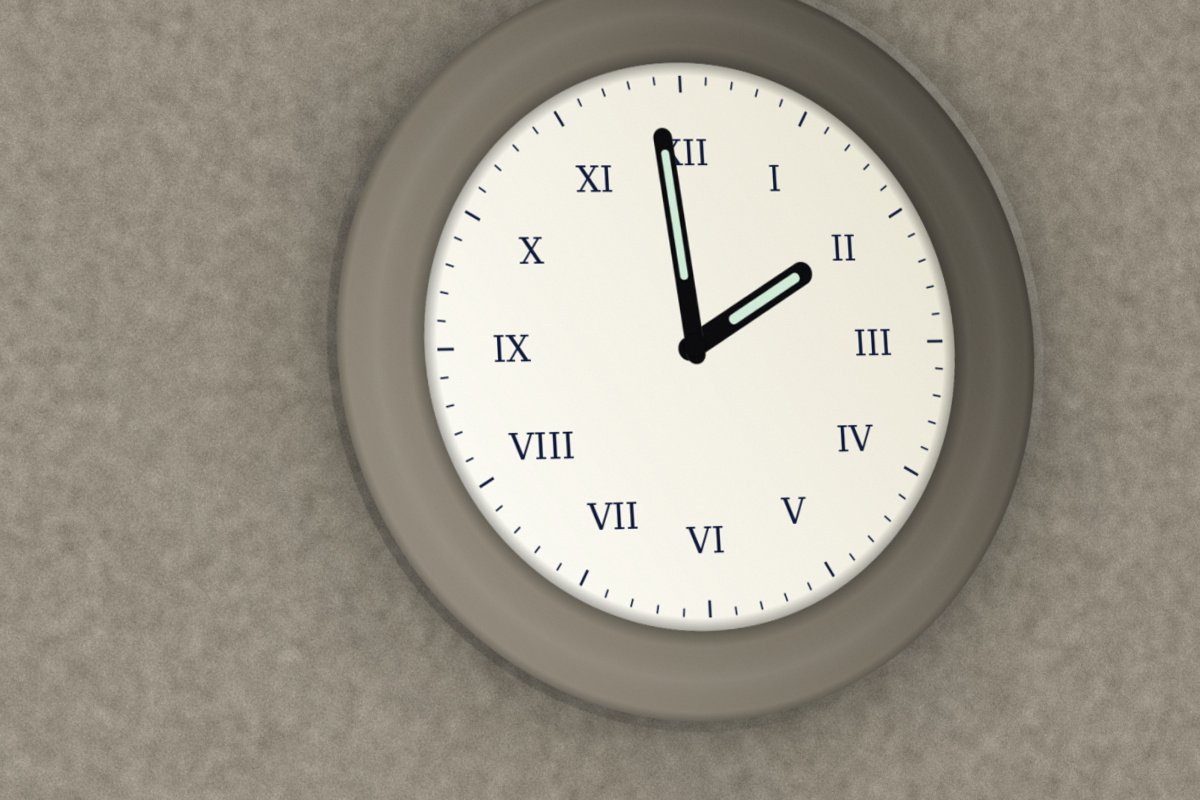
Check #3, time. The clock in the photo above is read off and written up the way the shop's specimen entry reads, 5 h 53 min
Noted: 1 h 59 min
